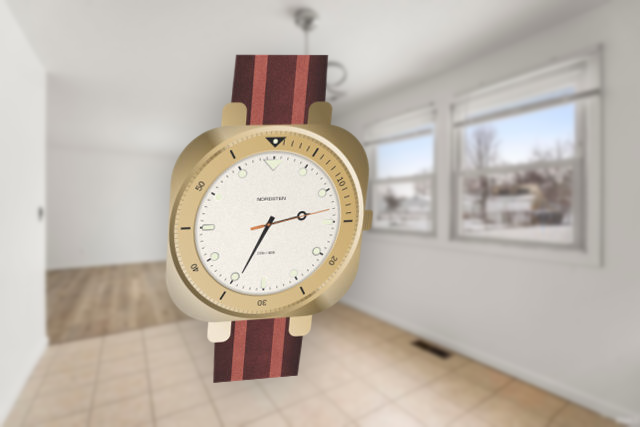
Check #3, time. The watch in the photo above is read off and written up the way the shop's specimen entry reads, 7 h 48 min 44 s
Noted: 2 h 34 min 13 s
